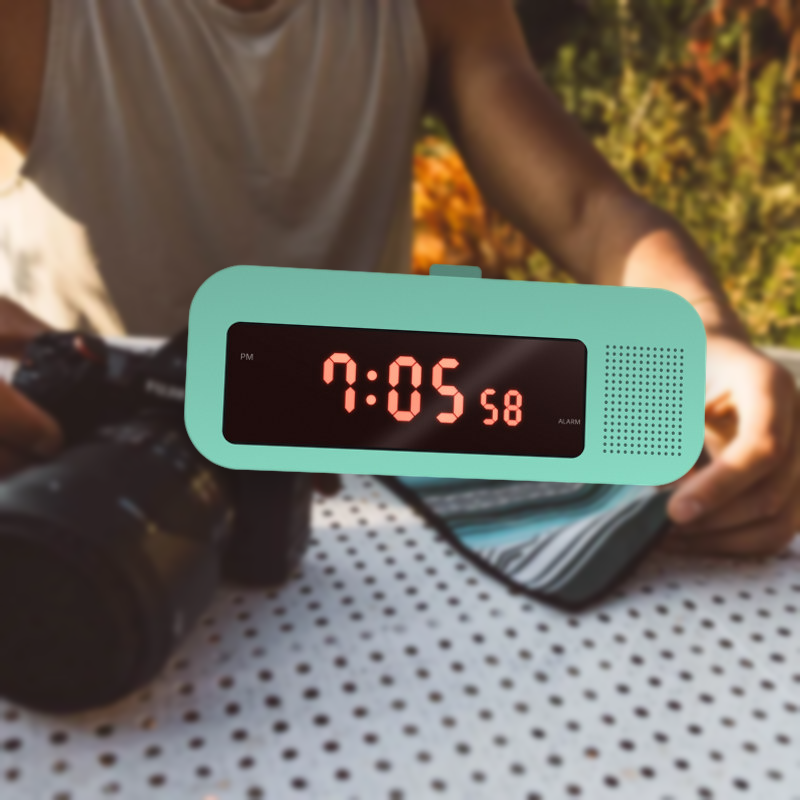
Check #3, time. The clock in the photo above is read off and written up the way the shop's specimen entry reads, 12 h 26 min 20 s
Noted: 7 h 05 min 58 s
